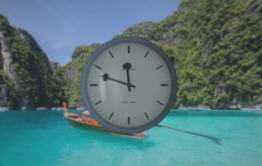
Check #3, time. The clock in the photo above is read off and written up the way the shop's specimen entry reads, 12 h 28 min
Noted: 11 h 48 min
